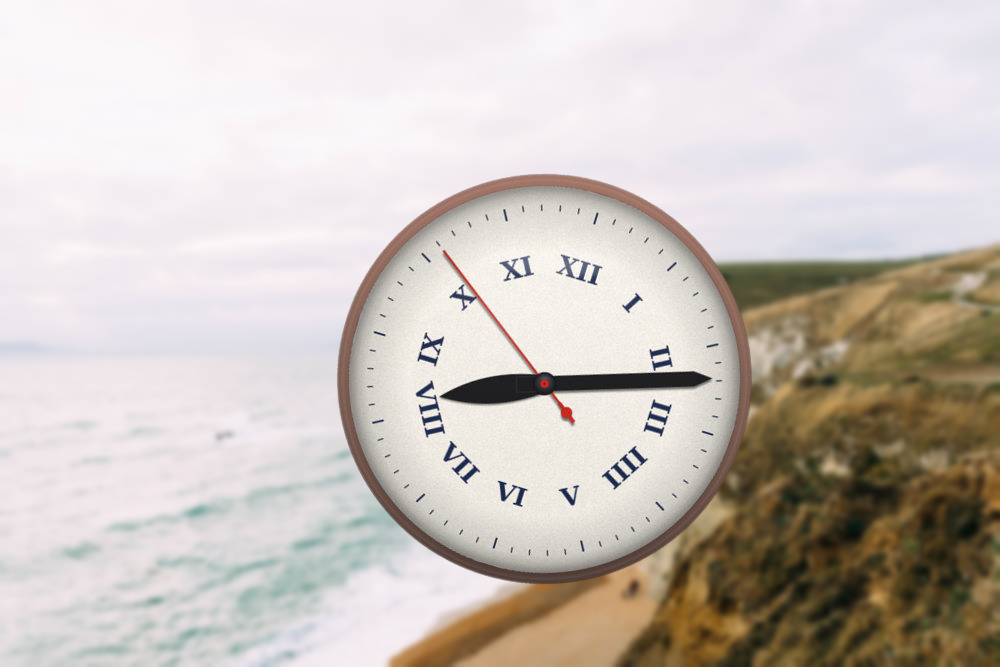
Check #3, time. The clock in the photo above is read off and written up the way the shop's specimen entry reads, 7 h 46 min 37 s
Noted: 8 h 11 min 51 s
